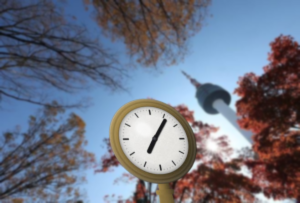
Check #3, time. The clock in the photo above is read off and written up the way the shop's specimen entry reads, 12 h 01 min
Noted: 7 h 06 min
